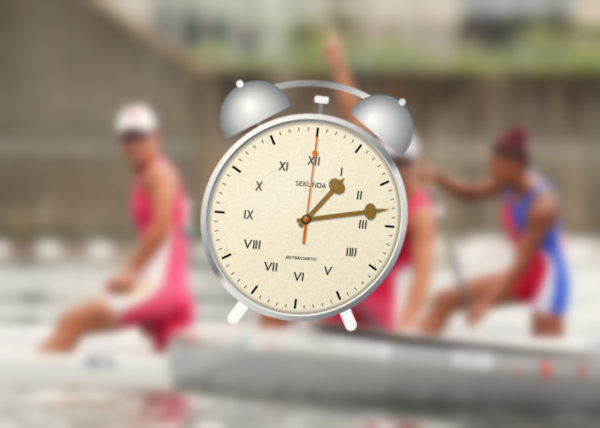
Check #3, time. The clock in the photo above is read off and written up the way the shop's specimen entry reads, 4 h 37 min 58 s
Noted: 1 h 13 min 00 s
